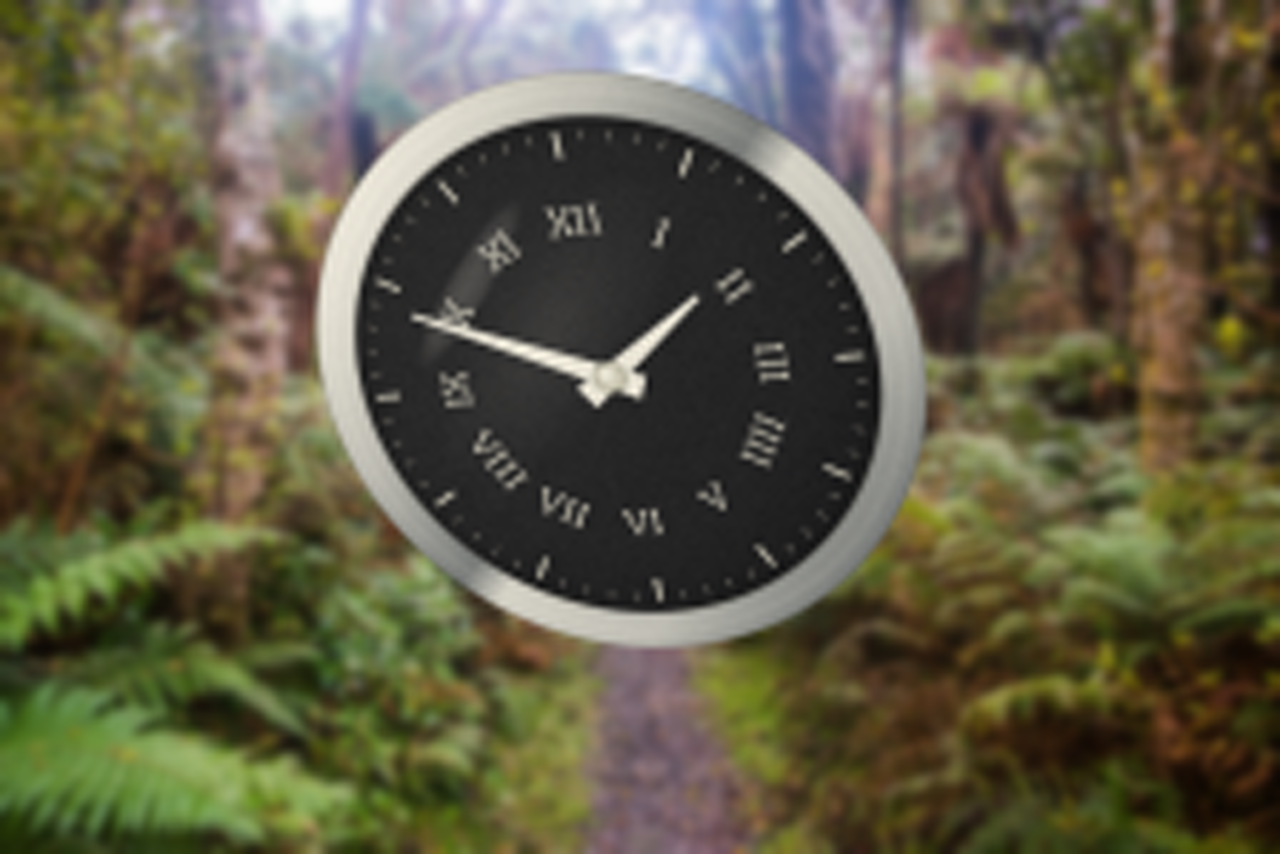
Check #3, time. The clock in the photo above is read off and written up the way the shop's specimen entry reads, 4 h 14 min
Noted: 1 h 49 min
